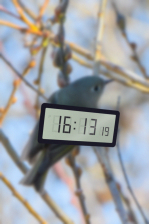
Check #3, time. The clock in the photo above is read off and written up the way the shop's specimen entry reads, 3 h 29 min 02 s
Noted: 16 h 13 min 19 s
